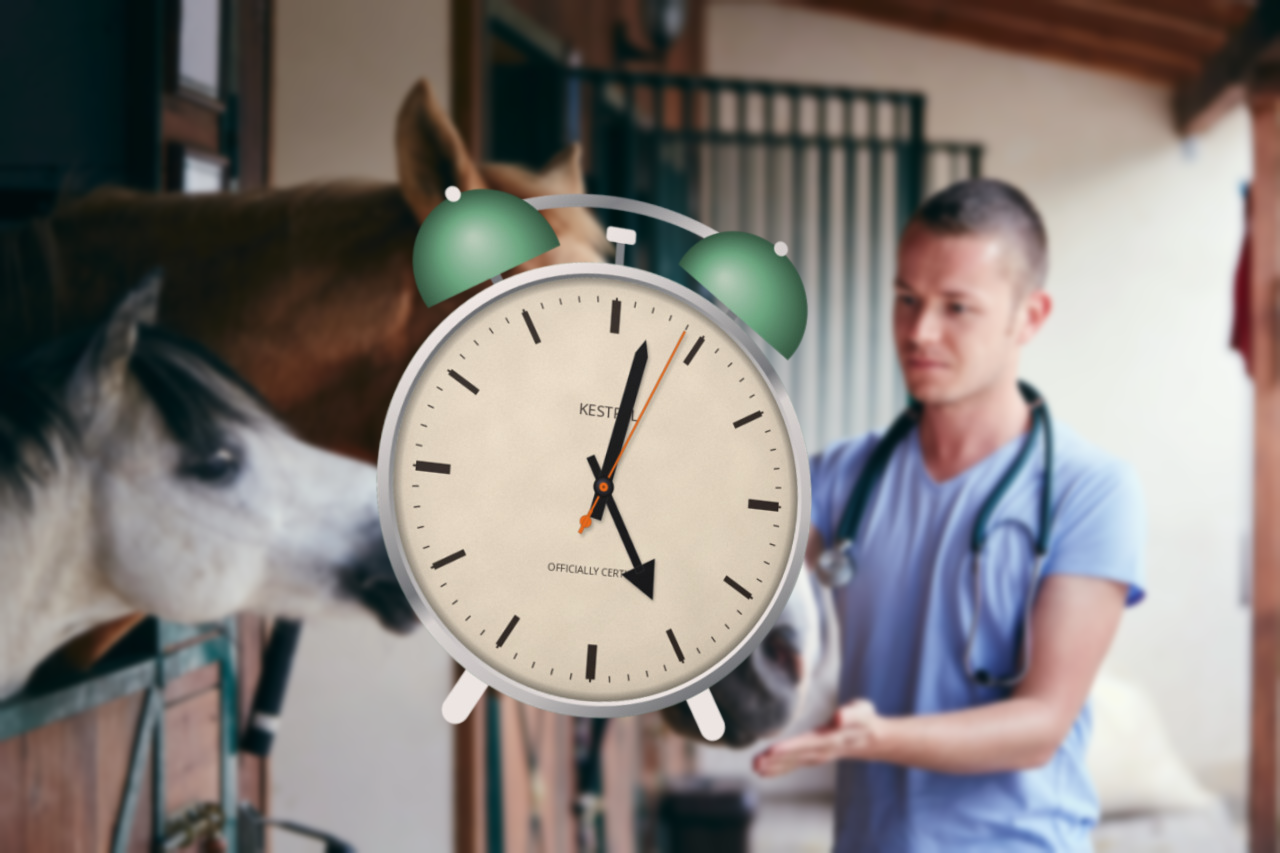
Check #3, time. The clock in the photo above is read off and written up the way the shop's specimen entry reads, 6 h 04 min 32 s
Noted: 5 h 02 min 04 s
